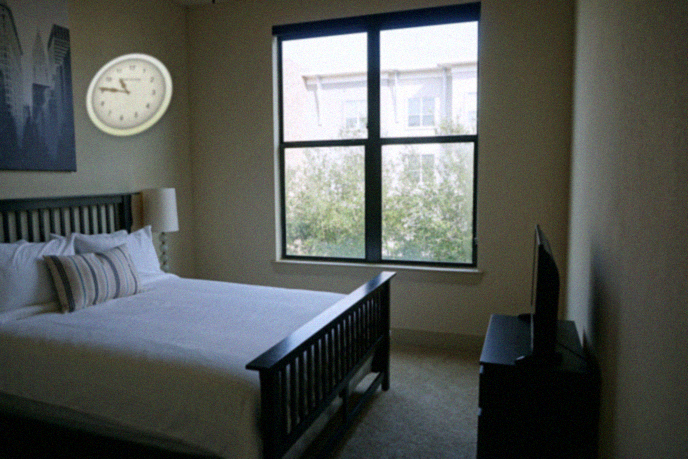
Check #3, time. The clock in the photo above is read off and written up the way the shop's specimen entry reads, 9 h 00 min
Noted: 10 h 46 min
